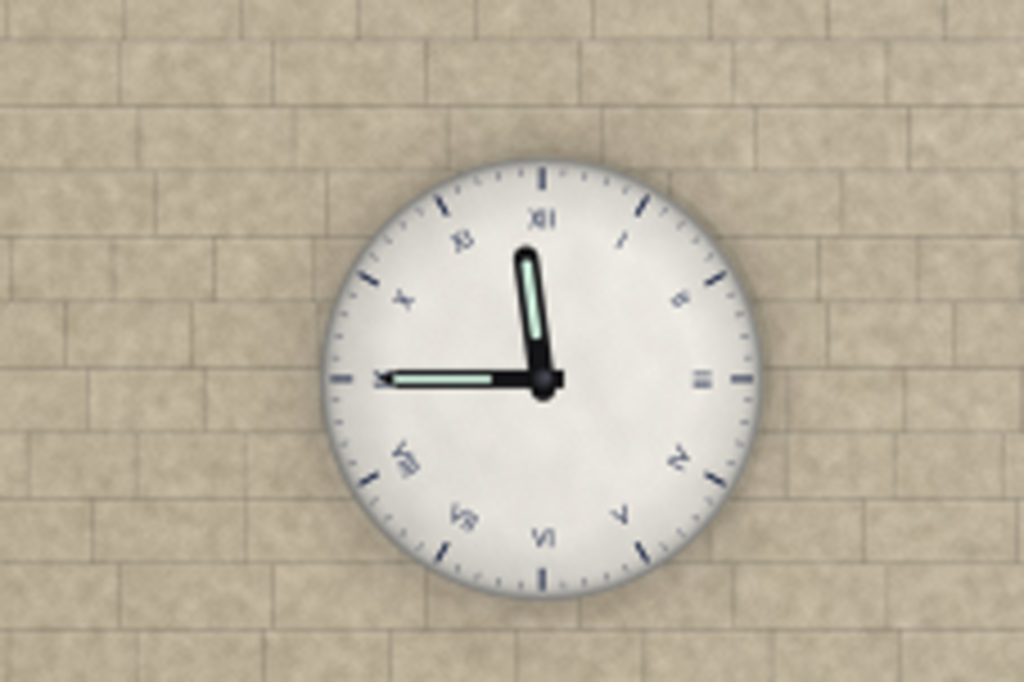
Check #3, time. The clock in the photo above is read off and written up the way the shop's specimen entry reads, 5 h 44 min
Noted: 11 h 45 min
